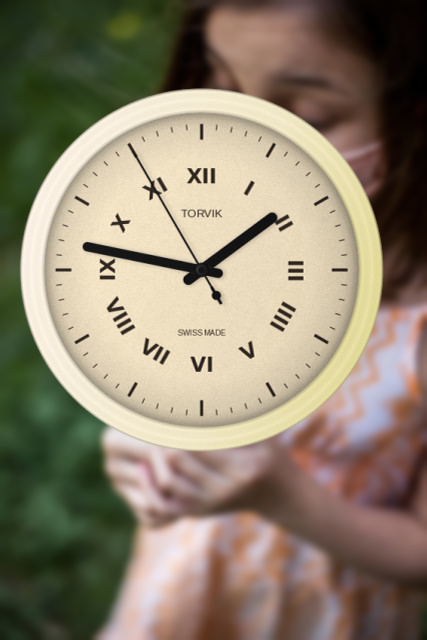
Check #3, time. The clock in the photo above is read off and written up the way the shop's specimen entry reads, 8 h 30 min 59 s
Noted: 1 h 46 min 55 s
